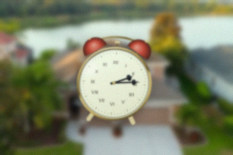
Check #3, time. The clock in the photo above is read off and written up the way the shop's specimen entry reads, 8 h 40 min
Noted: 2 h 14 min
